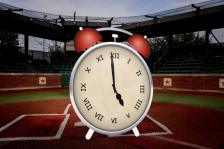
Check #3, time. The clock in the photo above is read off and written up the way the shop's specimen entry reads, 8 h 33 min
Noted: 4 h 59 min
